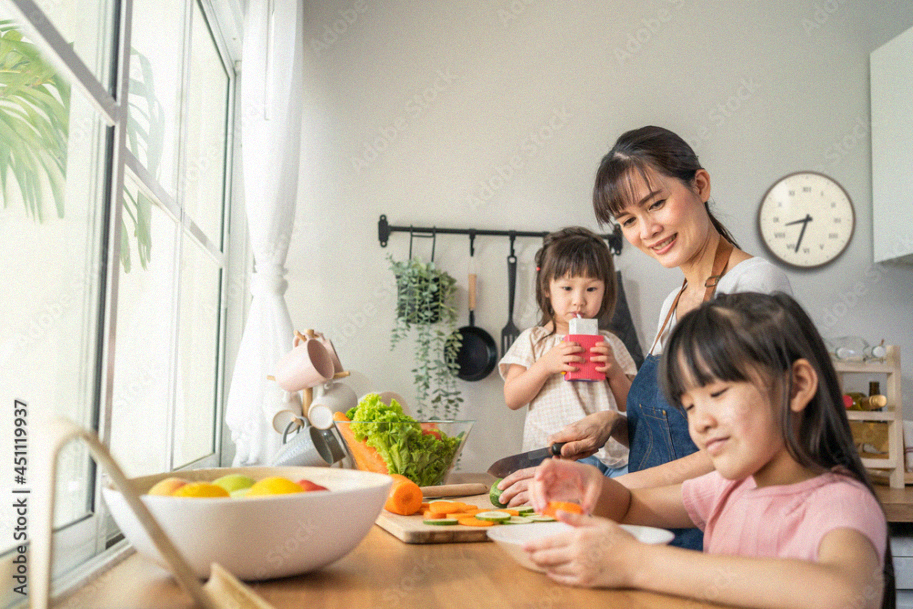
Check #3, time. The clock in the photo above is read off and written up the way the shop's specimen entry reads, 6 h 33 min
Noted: 8 h 33 min
